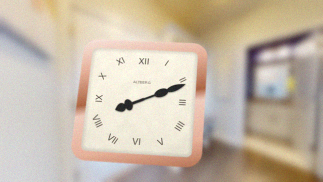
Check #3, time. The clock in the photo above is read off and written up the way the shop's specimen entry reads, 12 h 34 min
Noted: 8 h 11 min
